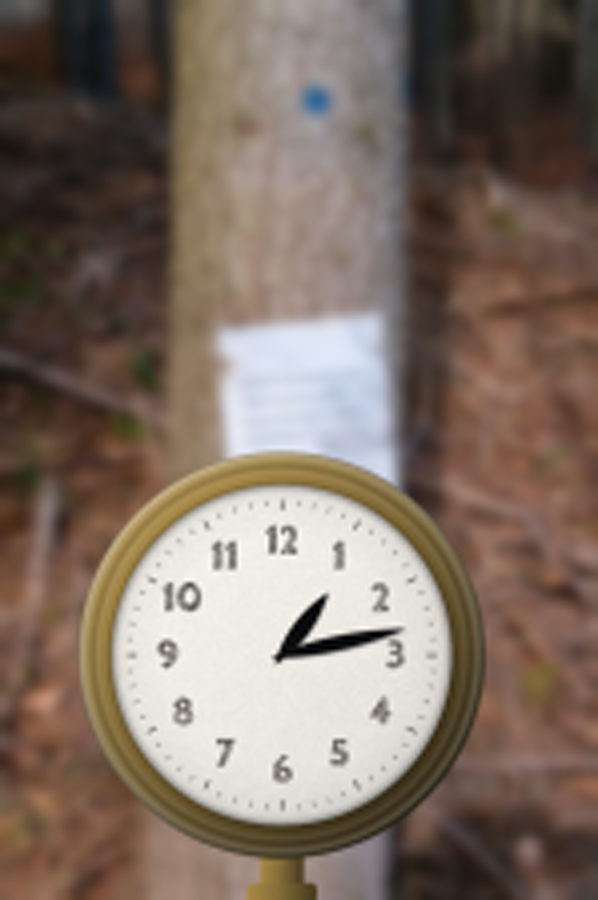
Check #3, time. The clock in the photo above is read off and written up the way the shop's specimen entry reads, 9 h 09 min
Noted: 1 h 13 min
